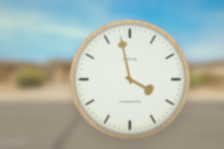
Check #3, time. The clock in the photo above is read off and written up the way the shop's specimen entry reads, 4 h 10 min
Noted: 3 h 58 min
